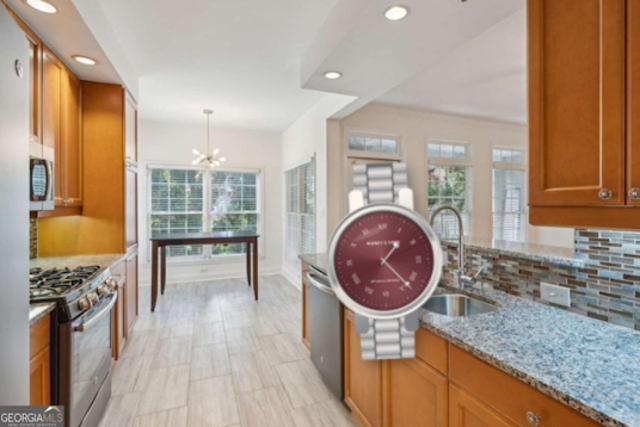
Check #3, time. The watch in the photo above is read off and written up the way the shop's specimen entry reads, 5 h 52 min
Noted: 1 h 23 min
